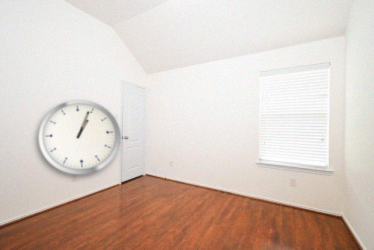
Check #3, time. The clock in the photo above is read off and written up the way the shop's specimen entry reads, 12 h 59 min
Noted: 1 h 04 min
